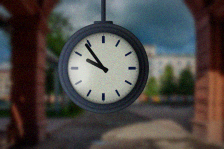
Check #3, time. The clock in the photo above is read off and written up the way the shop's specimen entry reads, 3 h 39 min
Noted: 9 h 54 min
